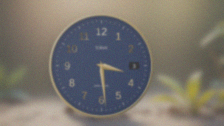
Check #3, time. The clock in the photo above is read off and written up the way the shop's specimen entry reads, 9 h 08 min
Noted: 3 h 29 min
